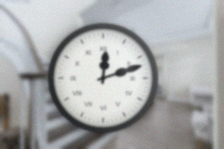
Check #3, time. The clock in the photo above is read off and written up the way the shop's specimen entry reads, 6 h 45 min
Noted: 12 h 12 min
